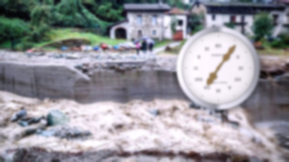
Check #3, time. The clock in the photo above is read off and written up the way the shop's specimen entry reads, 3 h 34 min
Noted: 7 h 06 min
